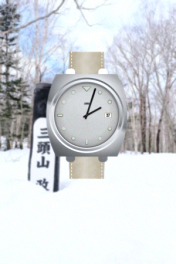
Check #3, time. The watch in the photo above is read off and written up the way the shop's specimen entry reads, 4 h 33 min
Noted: 2 h 03 min
